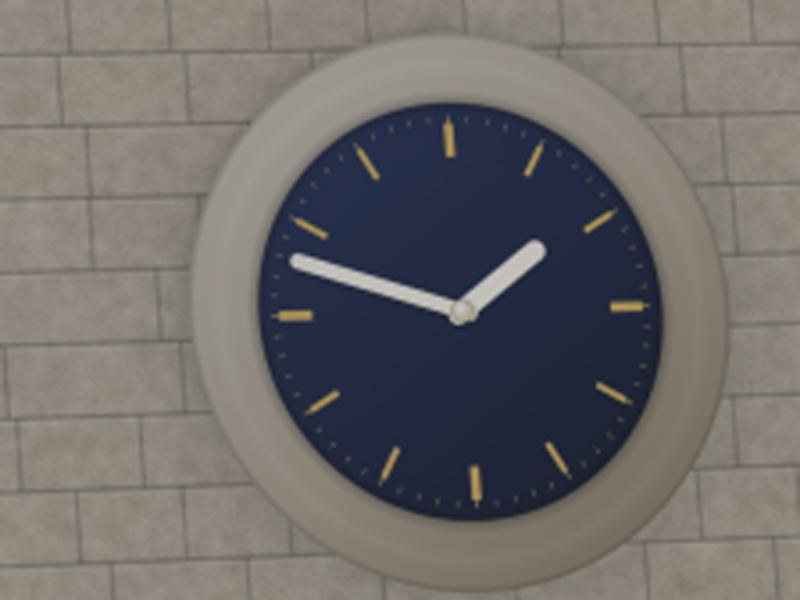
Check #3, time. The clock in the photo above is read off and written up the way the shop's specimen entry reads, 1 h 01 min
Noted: 1 h 48 min
